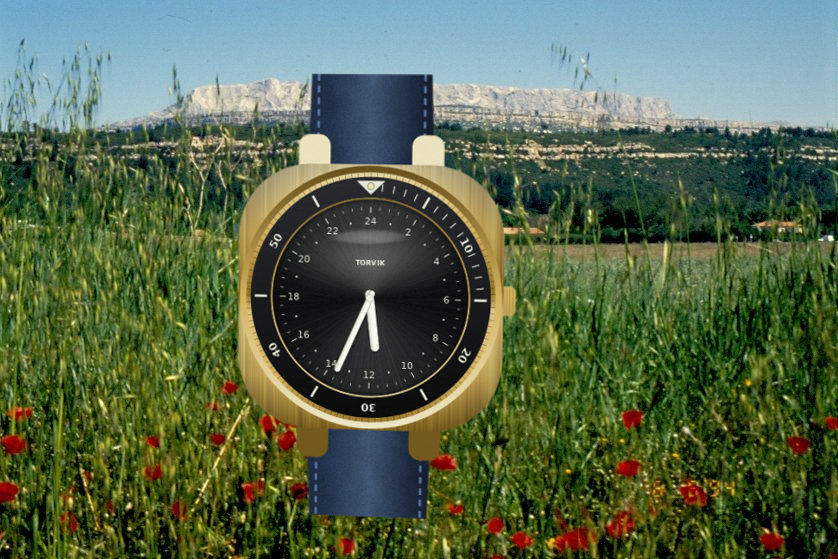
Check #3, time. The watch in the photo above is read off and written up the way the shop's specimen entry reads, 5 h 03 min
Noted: 11 h 34 min
